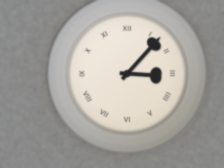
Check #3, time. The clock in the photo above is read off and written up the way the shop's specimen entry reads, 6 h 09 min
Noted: 3 h 07 min
